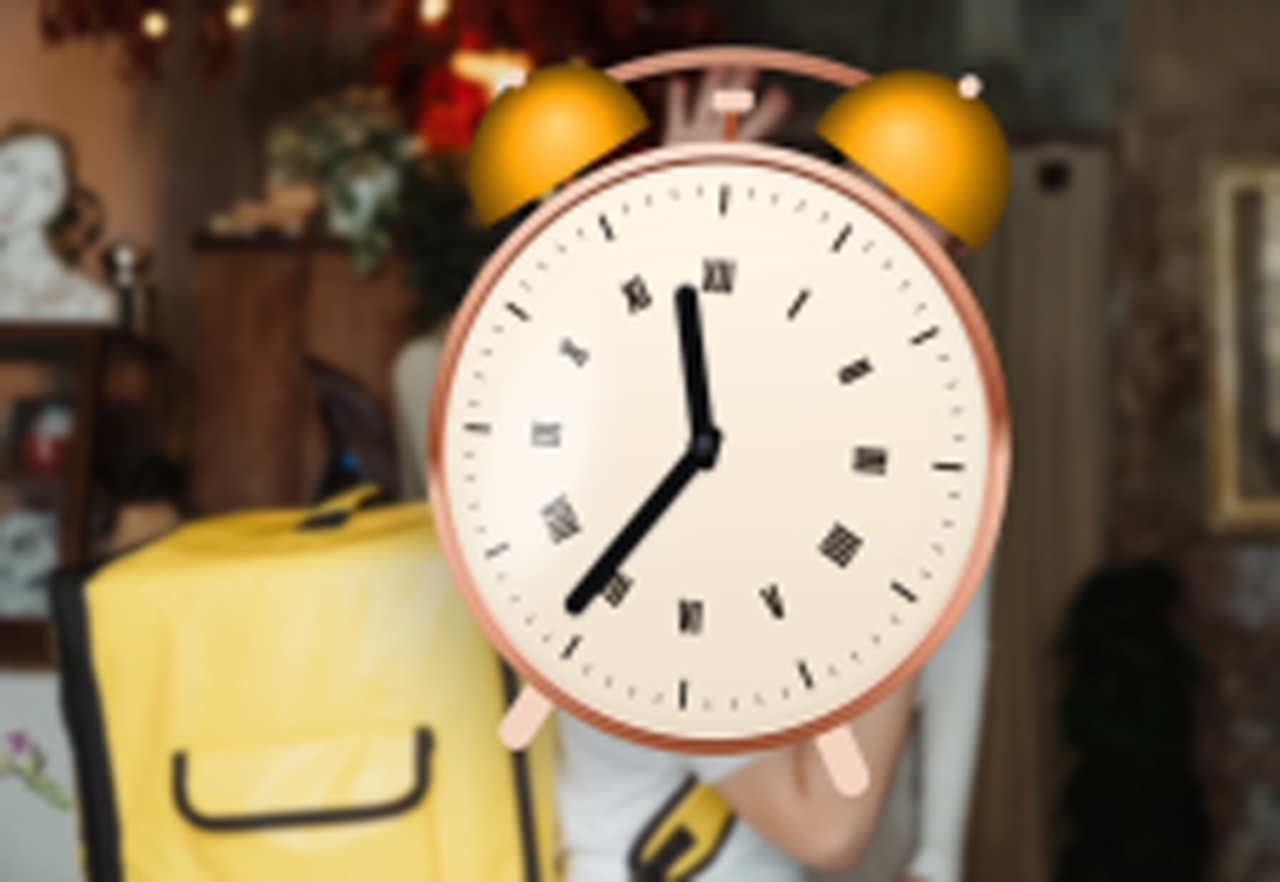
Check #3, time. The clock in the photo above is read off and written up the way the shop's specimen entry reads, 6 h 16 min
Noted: 11 h 36 min
